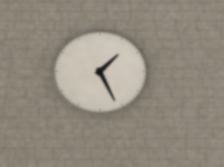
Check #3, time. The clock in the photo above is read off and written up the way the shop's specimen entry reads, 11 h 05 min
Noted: 1 h 26 min
